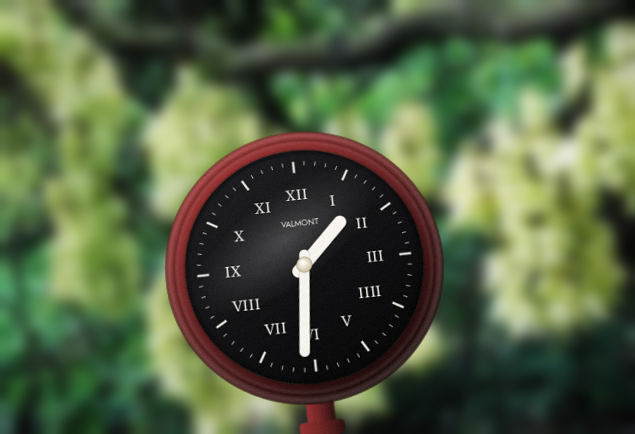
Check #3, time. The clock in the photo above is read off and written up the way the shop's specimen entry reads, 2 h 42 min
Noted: 1 h 31 min
